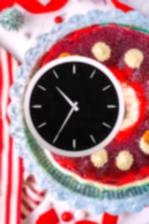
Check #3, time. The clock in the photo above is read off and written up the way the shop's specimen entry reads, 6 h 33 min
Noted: 10 h 35 min
